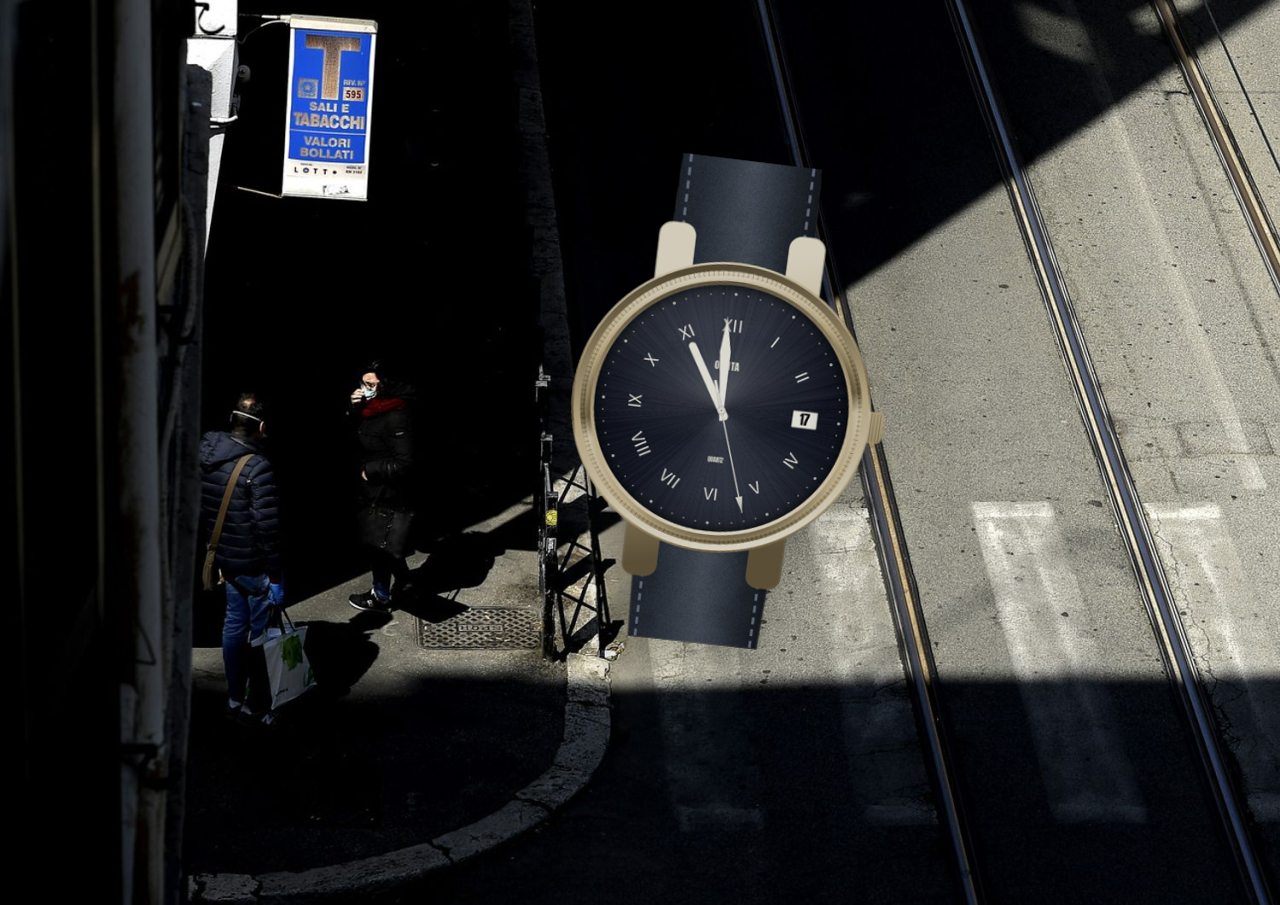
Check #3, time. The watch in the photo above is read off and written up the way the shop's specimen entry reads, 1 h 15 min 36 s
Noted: 10 h 59 min 27 s
